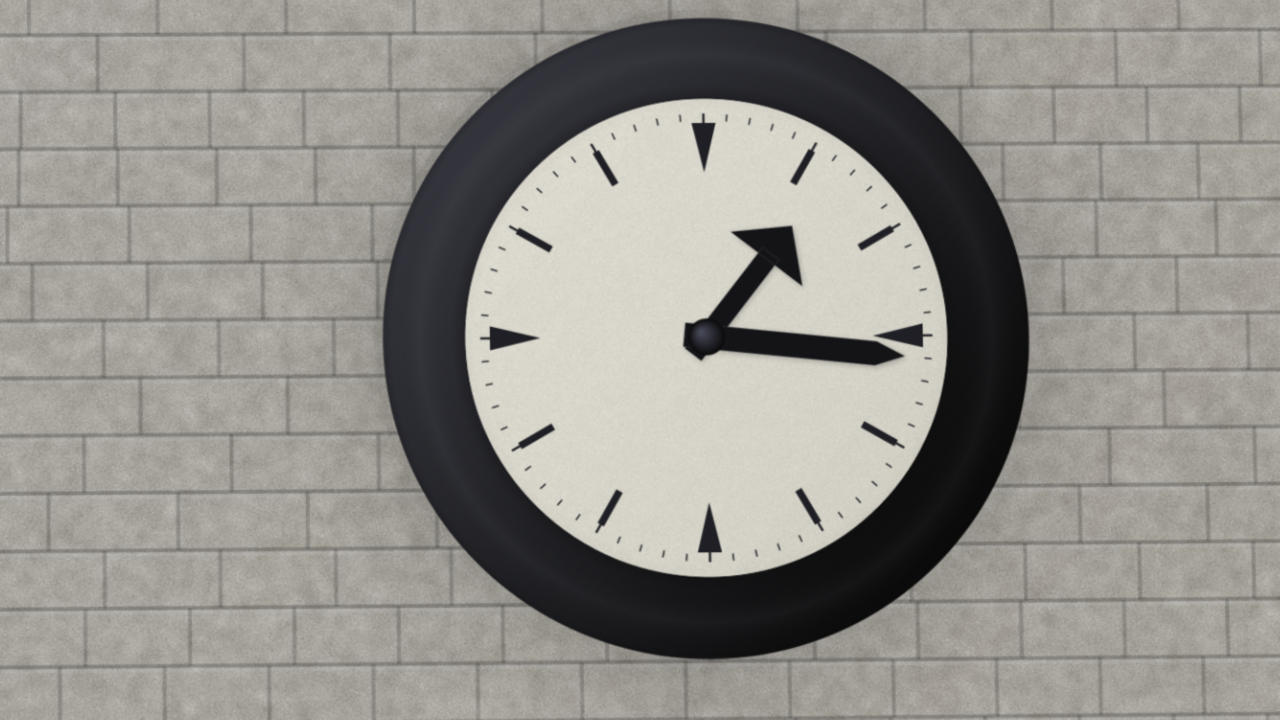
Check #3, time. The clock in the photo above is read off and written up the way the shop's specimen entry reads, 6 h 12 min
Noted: 1 h 16 min
